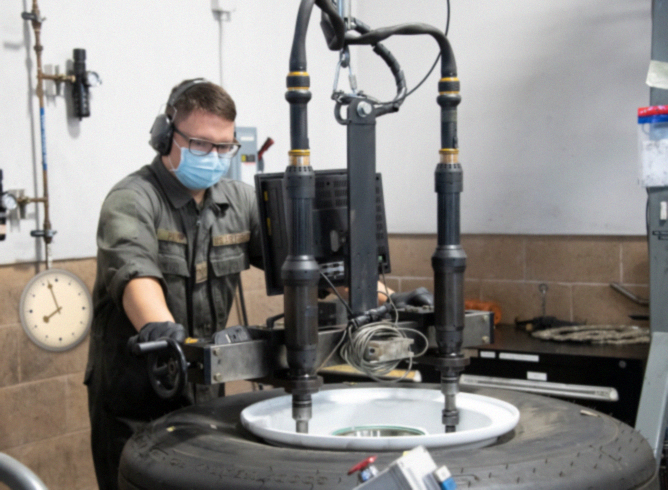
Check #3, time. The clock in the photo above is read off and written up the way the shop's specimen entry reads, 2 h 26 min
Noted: 7 h 57 min
